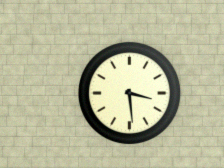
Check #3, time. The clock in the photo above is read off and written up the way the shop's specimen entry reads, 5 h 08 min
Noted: 3 h 29 min
